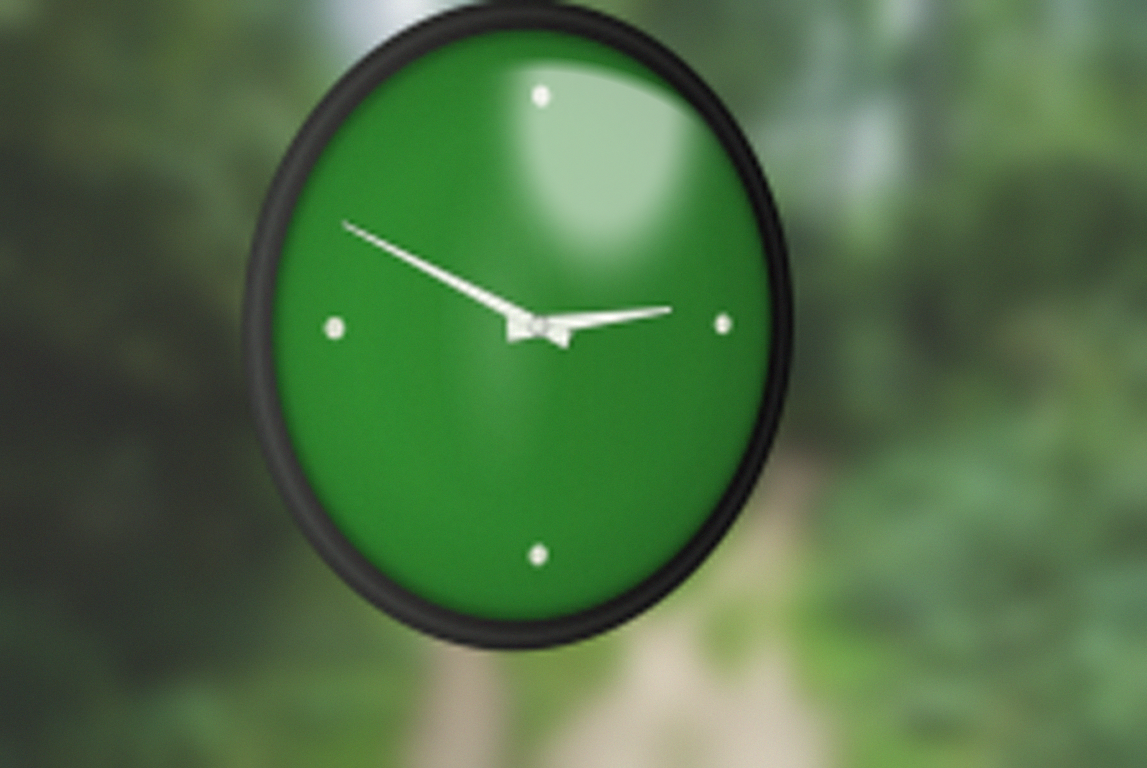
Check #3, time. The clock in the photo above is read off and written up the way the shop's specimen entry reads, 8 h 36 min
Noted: 2 h 49 min
